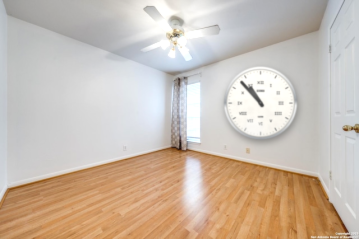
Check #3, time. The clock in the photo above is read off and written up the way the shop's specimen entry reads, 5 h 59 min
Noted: 10 h 53 min
